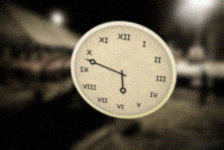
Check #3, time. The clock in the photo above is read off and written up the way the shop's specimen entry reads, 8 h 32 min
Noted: 5 h 48 min
